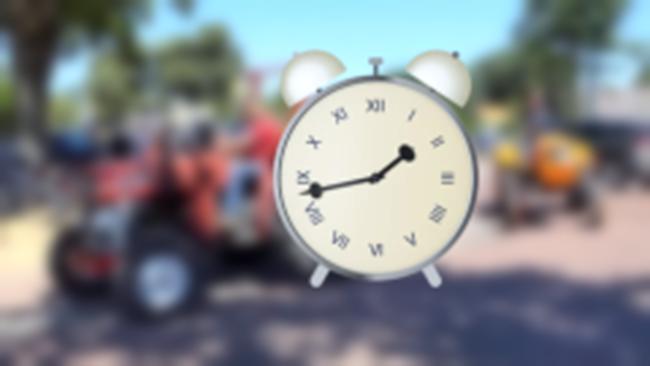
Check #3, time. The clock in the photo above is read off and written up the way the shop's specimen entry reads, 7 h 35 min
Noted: 1 h 43 min
